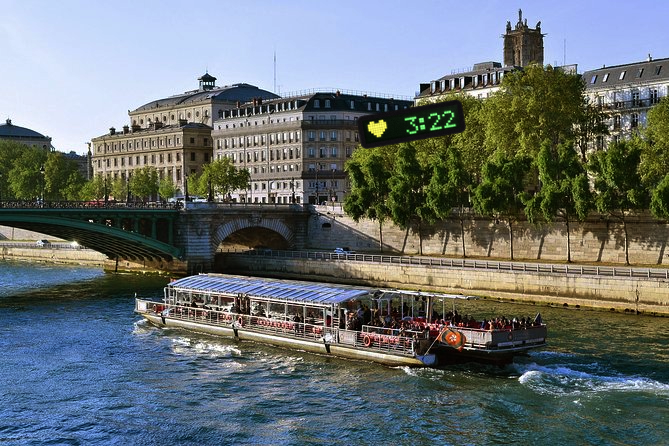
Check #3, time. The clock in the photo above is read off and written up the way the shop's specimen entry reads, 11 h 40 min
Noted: 3 h 22 min
